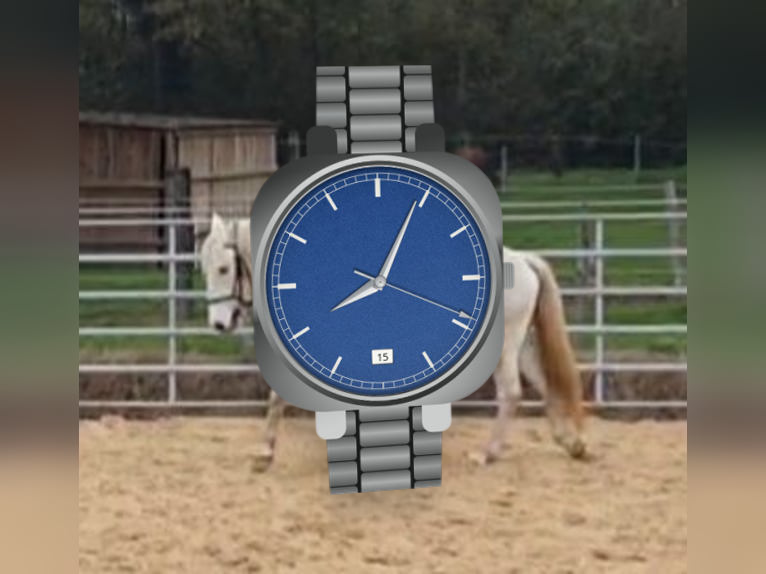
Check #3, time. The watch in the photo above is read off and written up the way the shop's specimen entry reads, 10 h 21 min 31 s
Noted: 8 h 04 min 19 s
